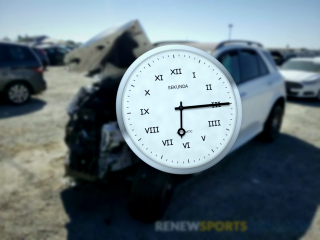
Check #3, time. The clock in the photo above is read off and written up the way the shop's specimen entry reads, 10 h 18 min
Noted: 6 h 15 min
